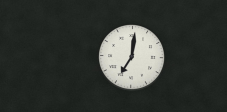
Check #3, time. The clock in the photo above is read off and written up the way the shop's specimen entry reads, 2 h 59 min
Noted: 7 h 01 min
